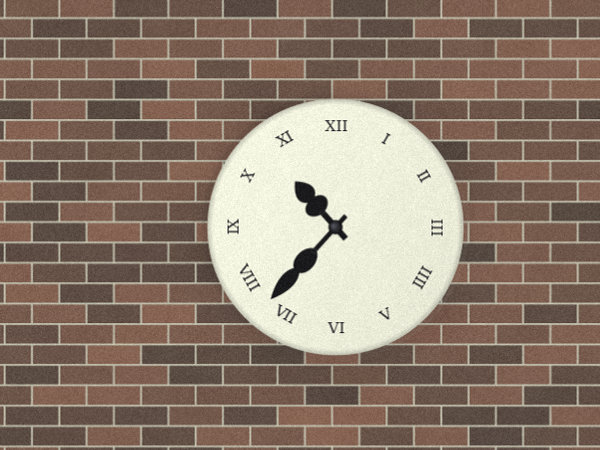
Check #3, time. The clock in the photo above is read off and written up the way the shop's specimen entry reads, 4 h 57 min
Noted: 10 h 37 min
